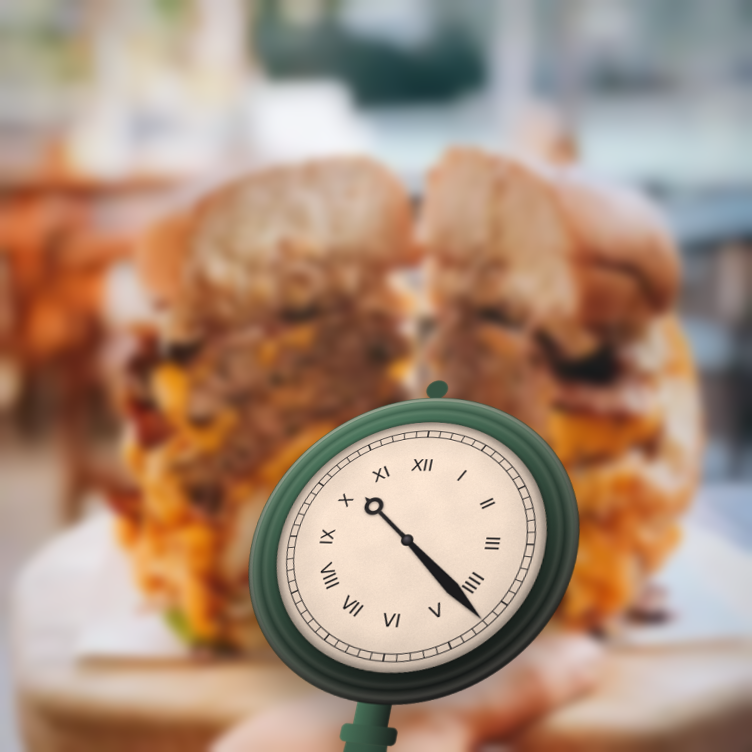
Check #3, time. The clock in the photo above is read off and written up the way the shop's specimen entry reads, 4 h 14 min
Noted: 10 h 22 min
